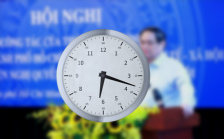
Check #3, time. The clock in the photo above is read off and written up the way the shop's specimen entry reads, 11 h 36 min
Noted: 6 h 18 min
